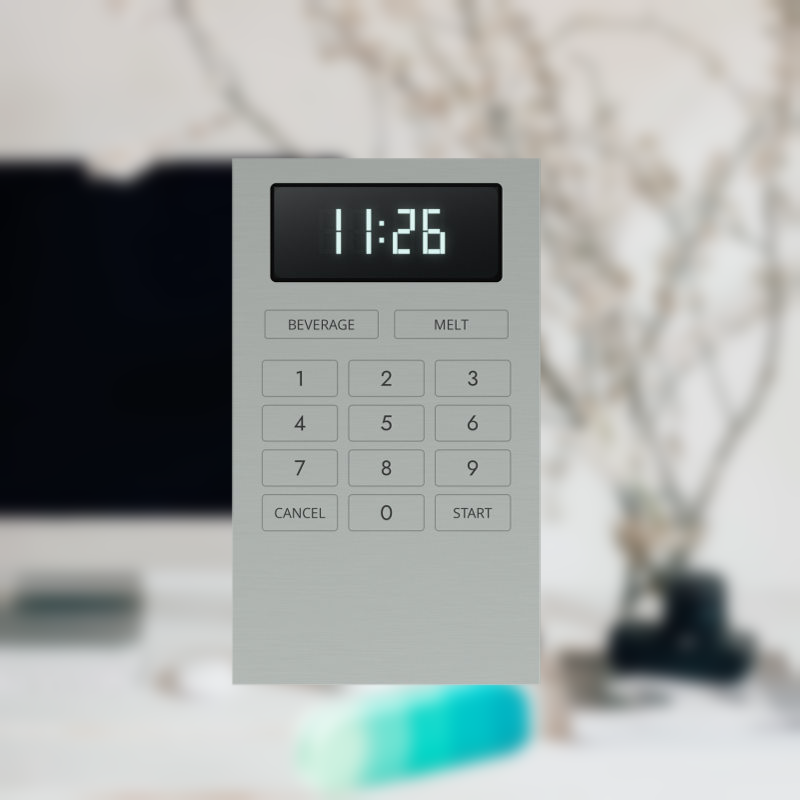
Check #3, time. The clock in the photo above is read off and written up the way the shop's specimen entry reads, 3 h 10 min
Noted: 11 h 26 min
